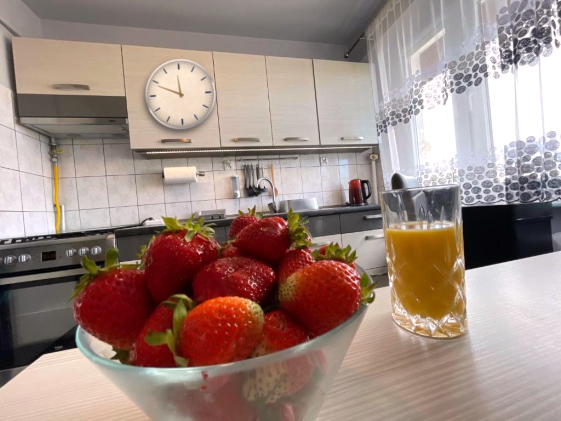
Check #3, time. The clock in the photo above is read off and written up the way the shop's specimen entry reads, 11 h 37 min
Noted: 11 h 49 min
